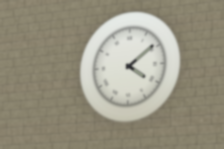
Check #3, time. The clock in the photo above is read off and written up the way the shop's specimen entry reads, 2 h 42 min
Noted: 4 h 09 min
